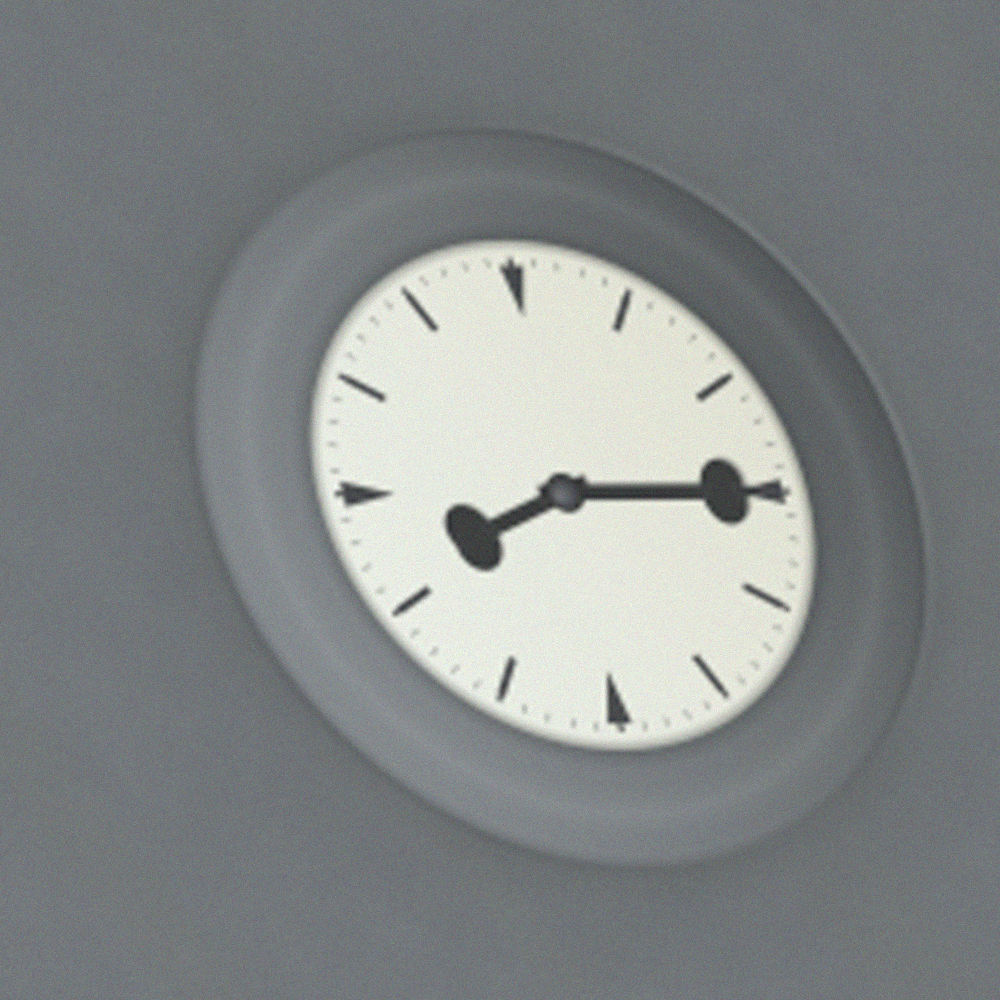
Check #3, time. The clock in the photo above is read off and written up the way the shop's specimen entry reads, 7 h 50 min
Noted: 8 h 15 min
